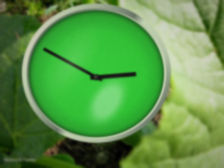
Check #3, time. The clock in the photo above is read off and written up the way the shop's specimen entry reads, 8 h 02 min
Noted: 2 h 50 min
